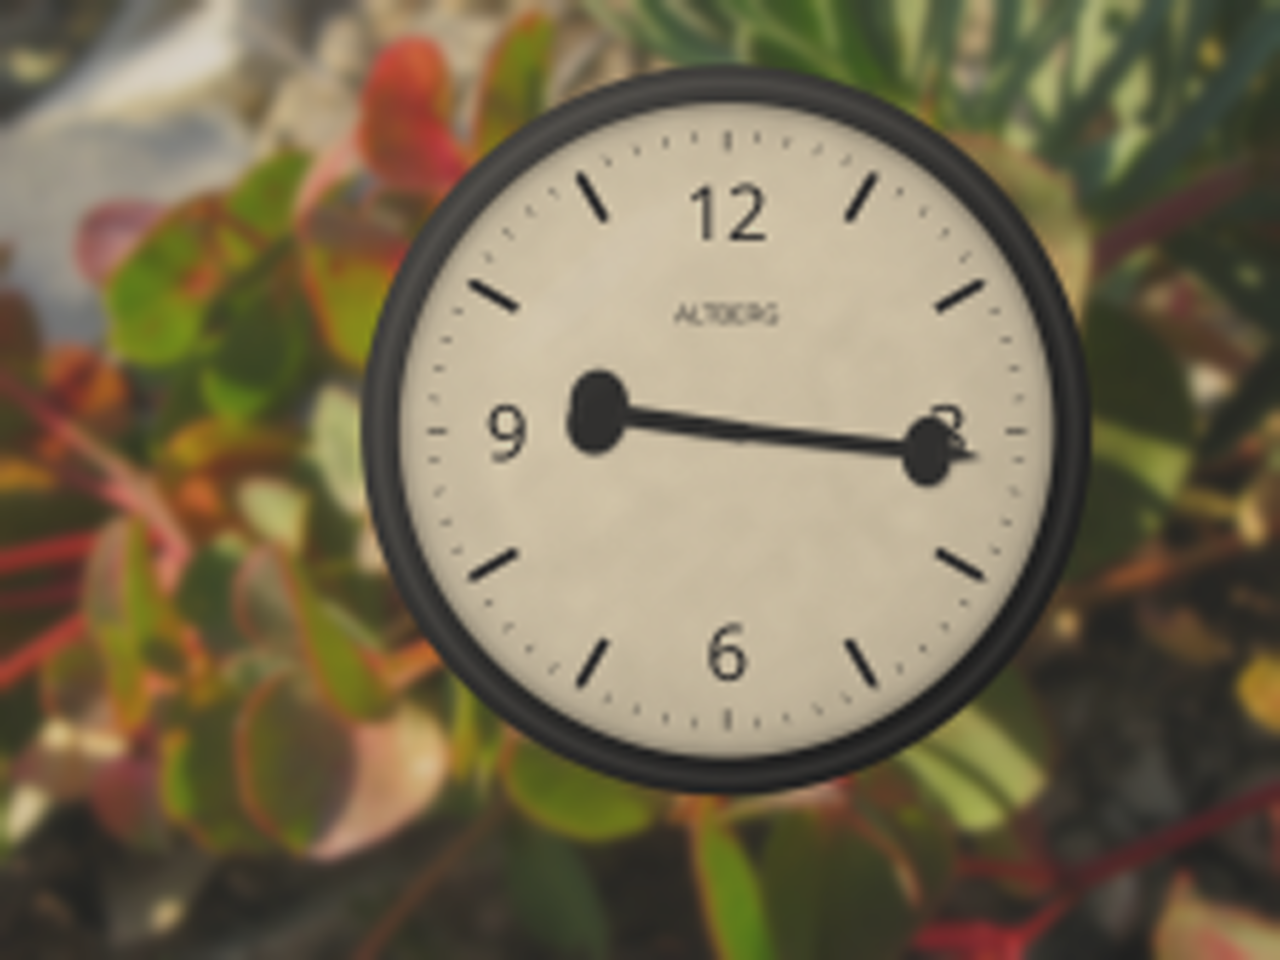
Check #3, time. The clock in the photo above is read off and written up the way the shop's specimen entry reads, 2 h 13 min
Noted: 9 h 16 min
